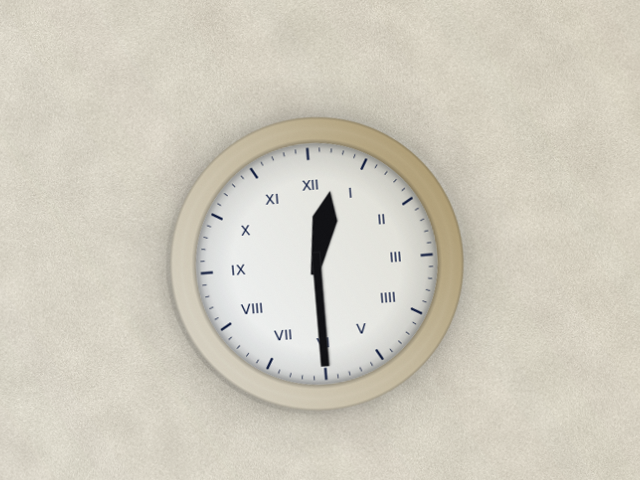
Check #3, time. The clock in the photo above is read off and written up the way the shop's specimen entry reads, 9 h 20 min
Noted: 12 h 30 min
